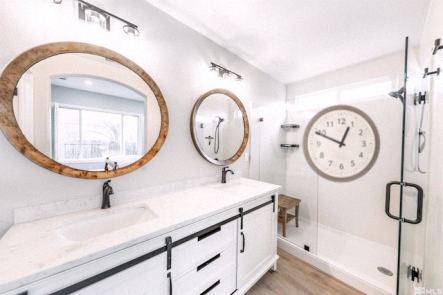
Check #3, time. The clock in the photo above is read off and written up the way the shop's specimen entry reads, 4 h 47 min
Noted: 12 h 49 min
